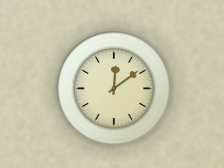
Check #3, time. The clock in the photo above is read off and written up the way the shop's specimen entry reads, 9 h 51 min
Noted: 12 h 09 min
